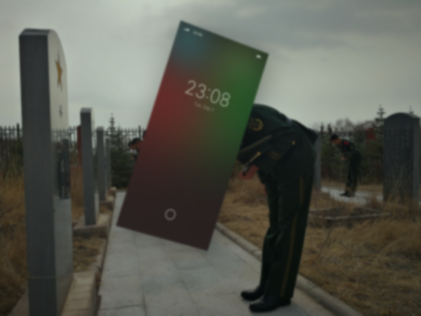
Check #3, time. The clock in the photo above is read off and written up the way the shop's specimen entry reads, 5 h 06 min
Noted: 23 h 08 min
